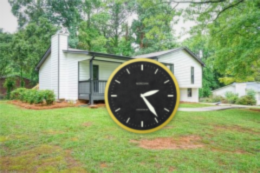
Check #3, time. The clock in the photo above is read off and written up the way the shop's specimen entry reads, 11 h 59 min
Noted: 2 h 24 min
